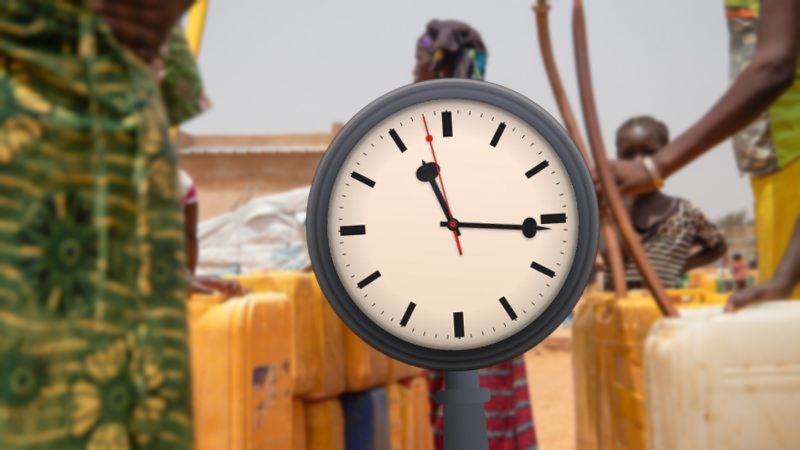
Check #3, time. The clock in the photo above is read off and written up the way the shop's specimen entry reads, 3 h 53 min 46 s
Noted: 11 h 15 min 58 s
